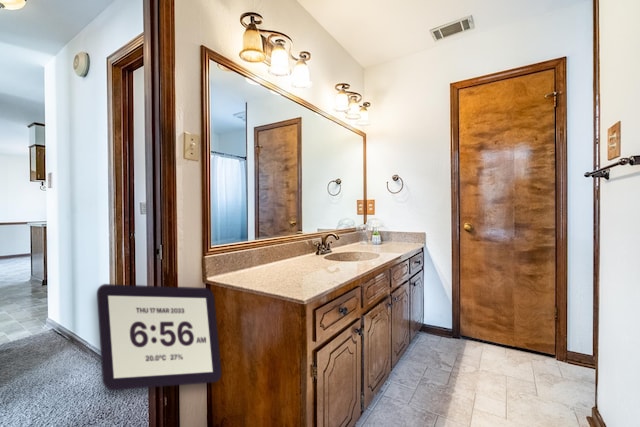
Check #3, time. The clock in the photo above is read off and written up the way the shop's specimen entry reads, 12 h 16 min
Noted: 6 h 56 min
